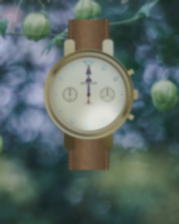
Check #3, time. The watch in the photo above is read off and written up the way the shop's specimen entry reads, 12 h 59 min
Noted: 12 h 00 min
